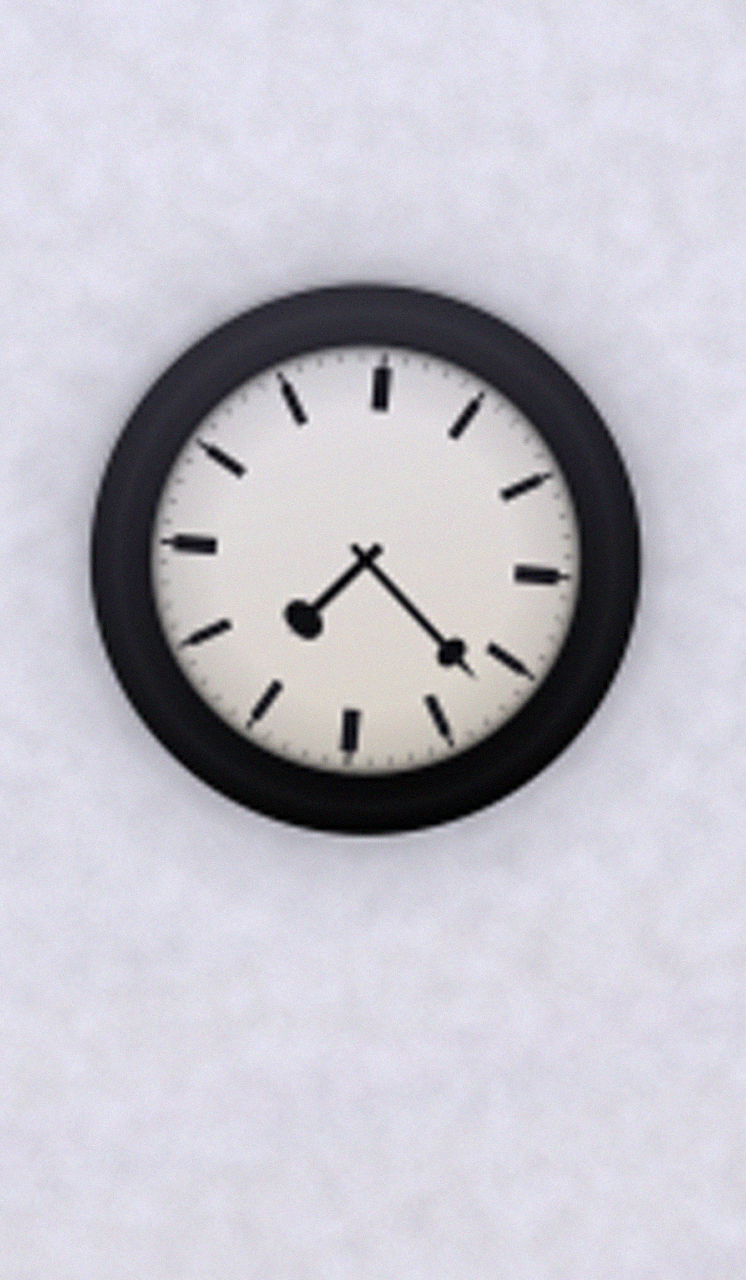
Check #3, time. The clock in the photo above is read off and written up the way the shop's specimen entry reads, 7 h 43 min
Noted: 7 h 22 min
